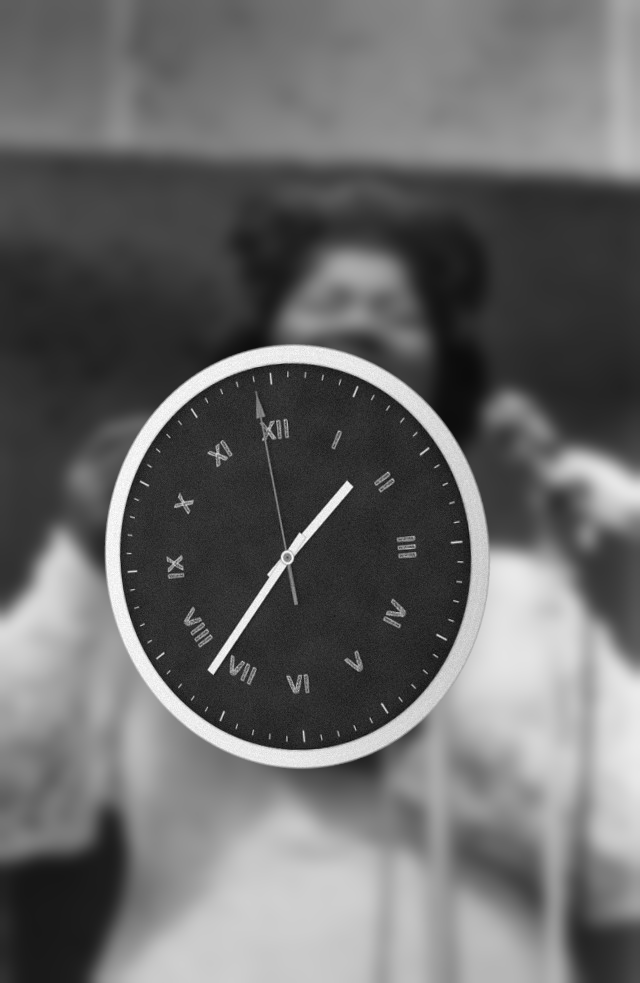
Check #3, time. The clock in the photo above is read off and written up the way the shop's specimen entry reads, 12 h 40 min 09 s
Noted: 1 h 36 min 59 s
